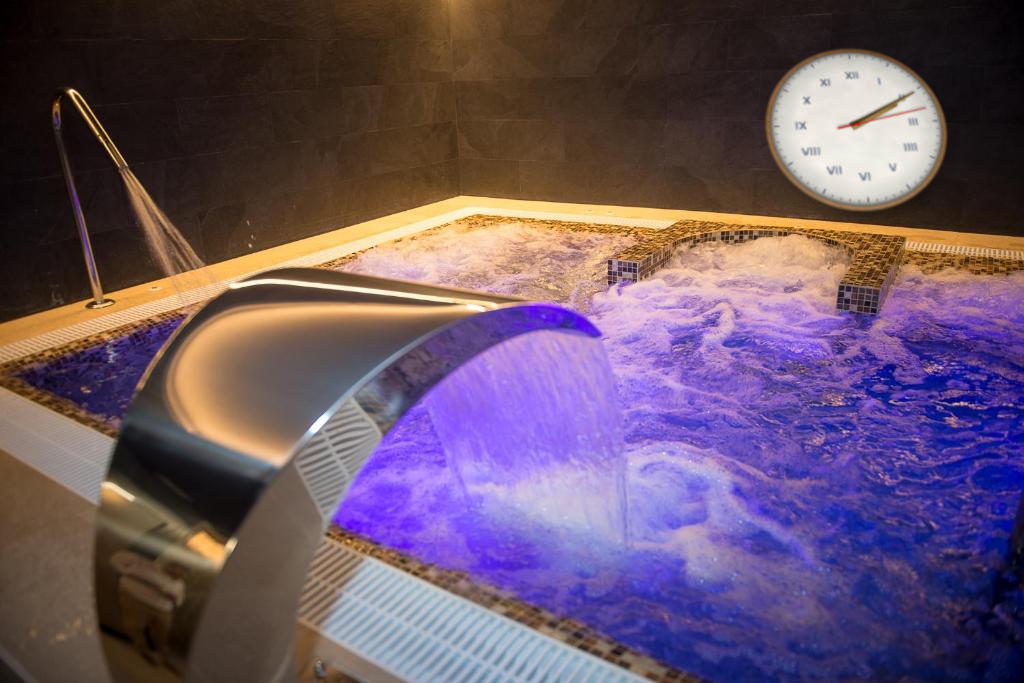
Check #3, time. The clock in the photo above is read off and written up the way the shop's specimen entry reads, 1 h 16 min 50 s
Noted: 2 h 10 min 13 s
